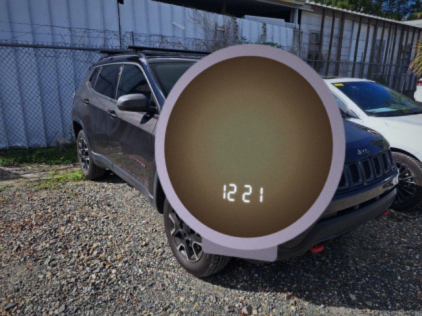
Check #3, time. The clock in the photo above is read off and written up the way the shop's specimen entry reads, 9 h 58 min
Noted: 12 h 21 min
